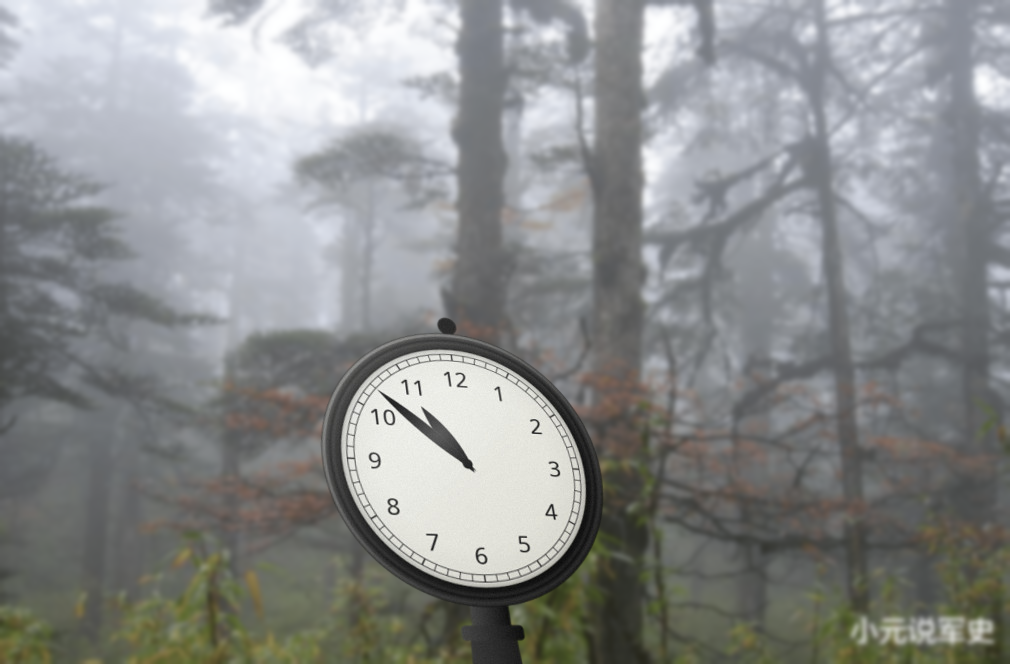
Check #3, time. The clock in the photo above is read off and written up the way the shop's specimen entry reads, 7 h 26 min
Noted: 10 h 52 min
